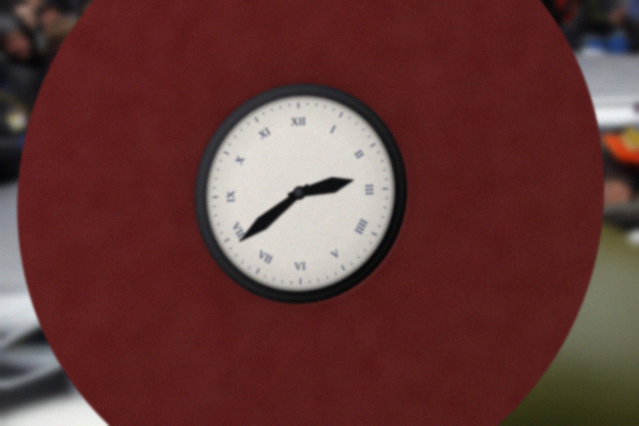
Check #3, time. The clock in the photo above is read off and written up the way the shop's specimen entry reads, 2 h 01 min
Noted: 2 h 39 min
